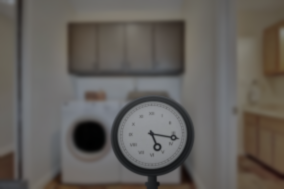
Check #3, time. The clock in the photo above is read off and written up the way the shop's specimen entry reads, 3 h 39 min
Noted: 5 h 17 min
